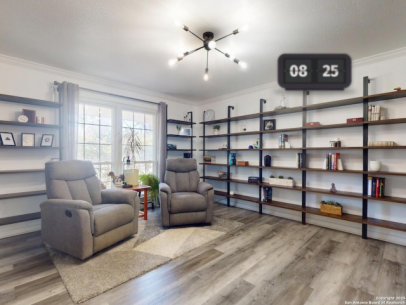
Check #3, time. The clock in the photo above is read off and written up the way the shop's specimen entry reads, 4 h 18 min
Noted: 8 h 25 min
